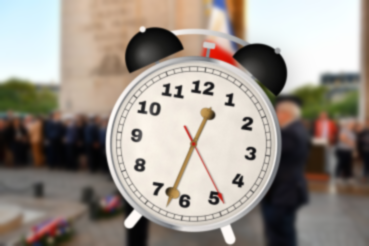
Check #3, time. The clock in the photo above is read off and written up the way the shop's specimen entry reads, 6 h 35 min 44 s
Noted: 12 h 32 min 24 s
